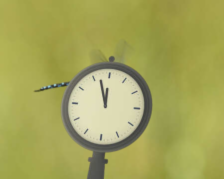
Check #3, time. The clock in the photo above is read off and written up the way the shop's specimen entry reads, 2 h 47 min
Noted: 11 h 57 min
